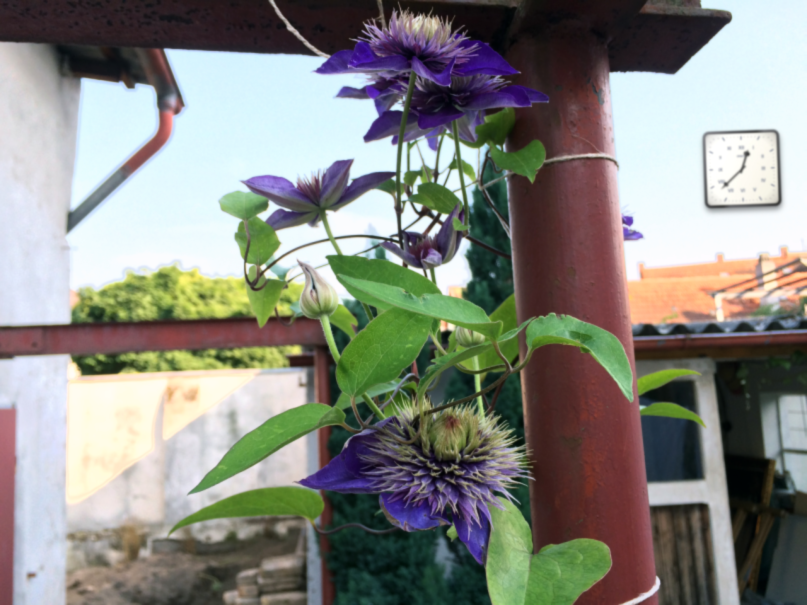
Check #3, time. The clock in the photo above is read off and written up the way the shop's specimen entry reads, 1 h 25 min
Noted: 12 h 38 min
